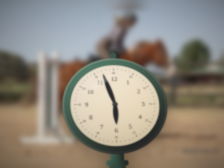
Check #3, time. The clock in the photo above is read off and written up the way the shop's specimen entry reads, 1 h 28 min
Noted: 5 h 57 min
